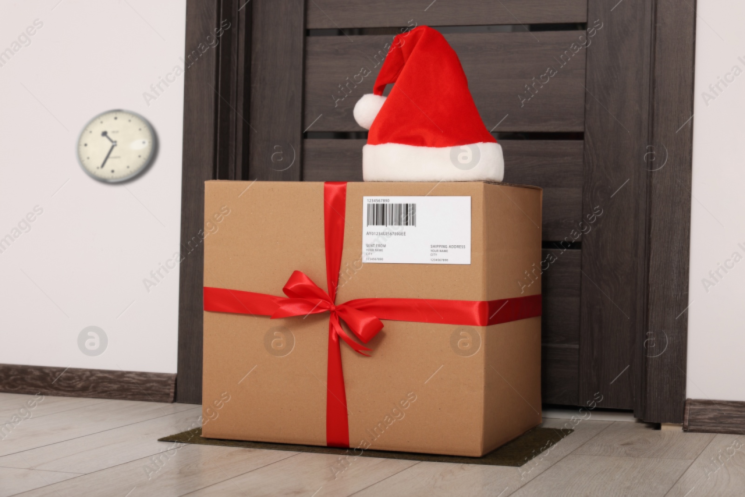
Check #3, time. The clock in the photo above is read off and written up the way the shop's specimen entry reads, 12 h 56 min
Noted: 10 h 34 min
